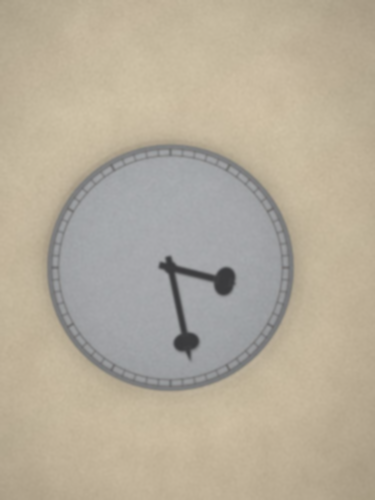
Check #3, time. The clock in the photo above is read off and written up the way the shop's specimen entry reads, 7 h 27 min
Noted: 3 h 28 min
